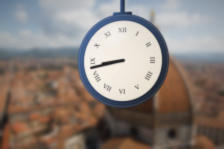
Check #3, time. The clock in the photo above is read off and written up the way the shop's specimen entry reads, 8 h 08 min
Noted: 8 h 43 min
